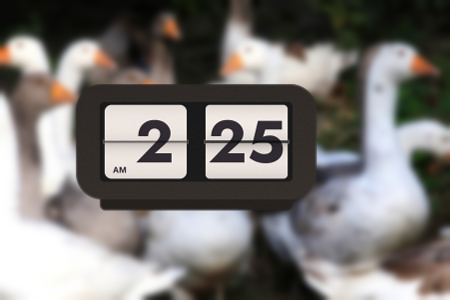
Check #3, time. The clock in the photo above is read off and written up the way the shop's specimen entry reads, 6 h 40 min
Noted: 2 h 25 min
